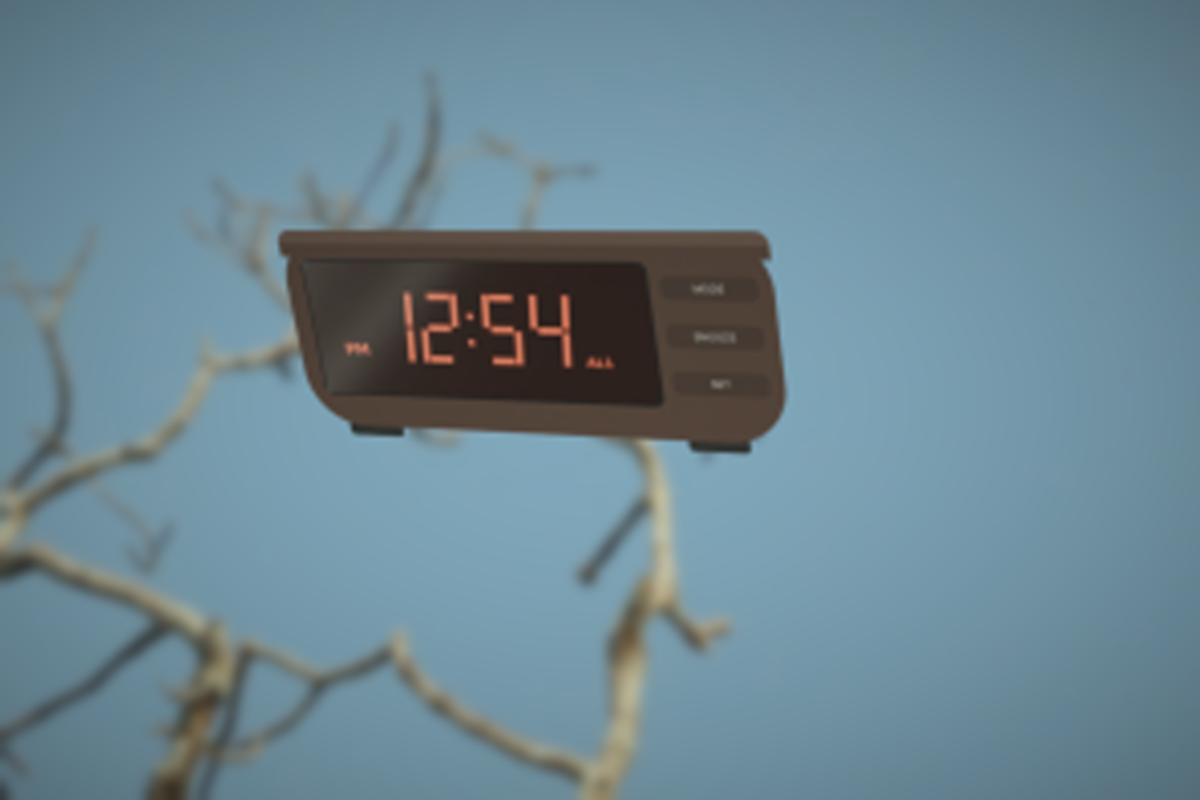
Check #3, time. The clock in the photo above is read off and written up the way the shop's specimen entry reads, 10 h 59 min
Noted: 12 h 54 min
